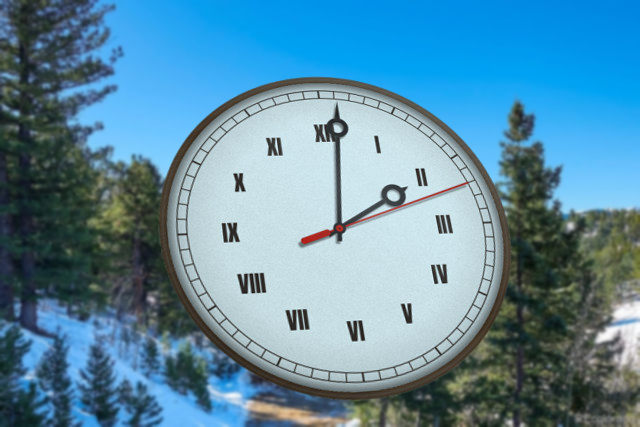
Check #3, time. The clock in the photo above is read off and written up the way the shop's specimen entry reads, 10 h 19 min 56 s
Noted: 2 h 01 min 12 s
